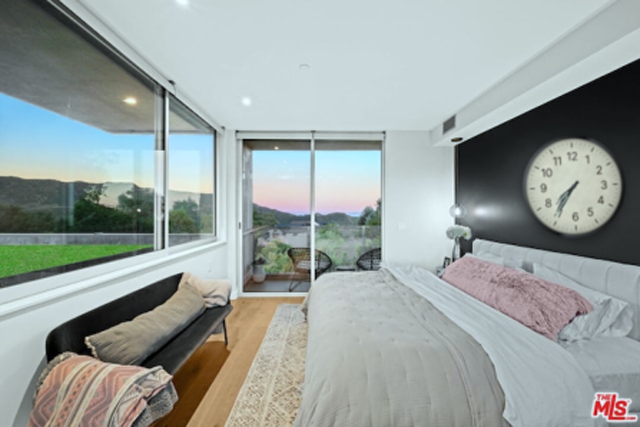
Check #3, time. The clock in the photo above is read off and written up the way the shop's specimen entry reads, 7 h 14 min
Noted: 7 h 36 min
